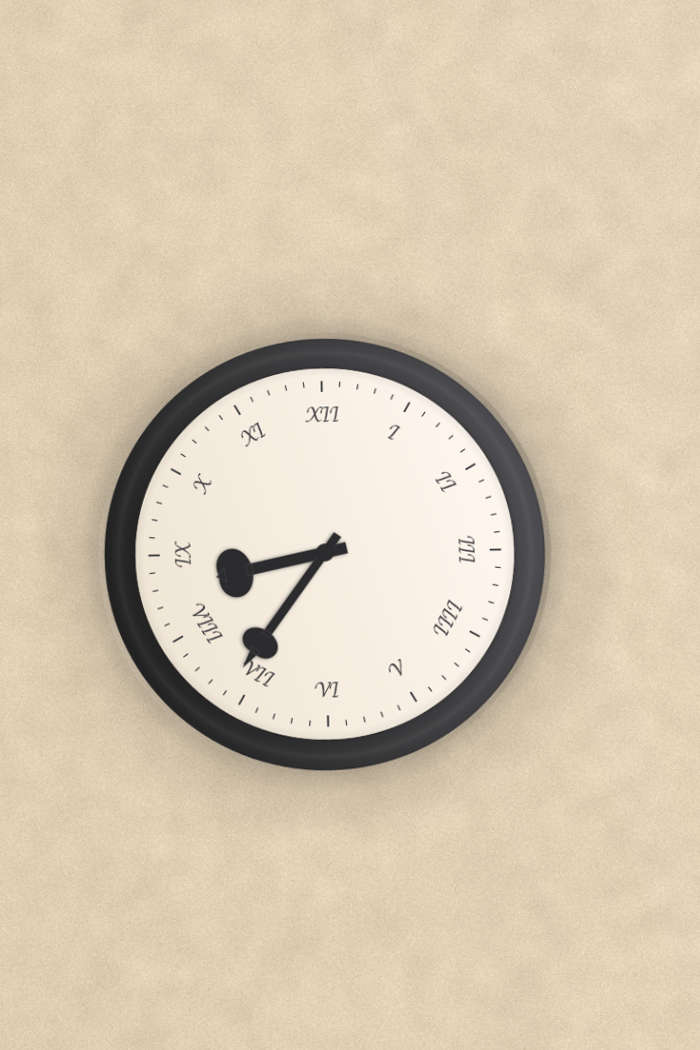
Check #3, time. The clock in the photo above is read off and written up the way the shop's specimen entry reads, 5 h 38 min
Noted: 8 h 36 min
